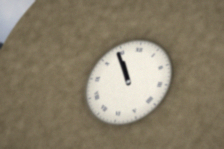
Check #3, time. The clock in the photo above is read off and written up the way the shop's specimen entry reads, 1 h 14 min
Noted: 10 h 54 min
